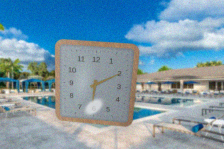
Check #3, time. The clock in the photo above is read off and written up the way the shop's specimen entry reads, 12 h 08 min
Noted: 6 h 10 min
